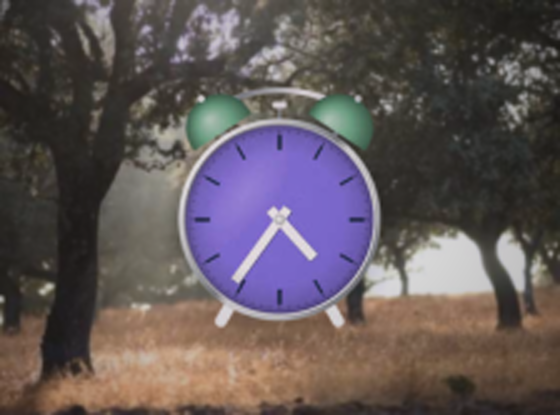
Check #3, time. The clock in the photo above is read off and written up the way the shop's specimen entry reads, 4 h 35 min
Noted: 4 h 36 min
